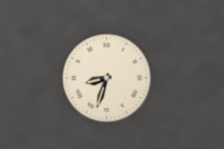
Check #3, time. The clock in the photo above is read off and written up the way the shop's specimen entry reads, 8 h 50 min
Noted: 8 h 33 min
